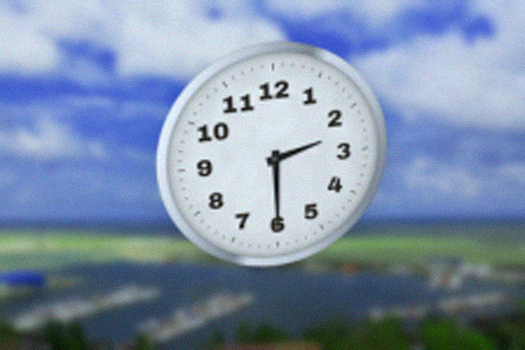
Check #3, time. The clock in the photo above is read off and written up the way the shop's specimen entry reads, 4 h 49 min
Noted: 2 h 30 min
